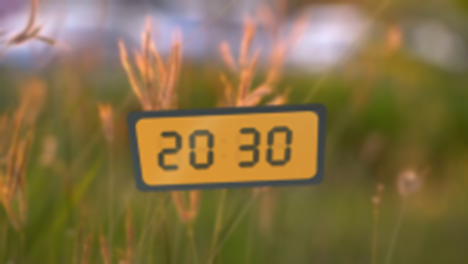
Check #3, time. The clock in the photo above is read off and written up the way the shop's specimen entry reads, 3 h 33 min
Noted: 20 h 30 min
